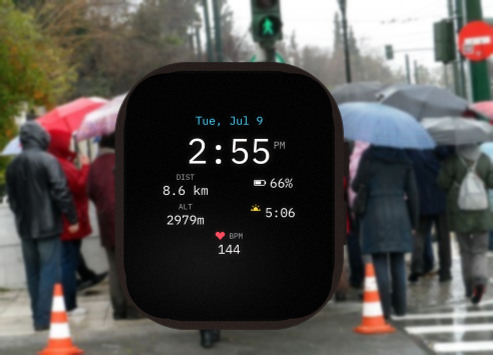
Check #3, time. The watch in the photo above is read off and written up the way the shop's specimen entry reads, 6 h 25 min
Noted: 2 h 55 min
